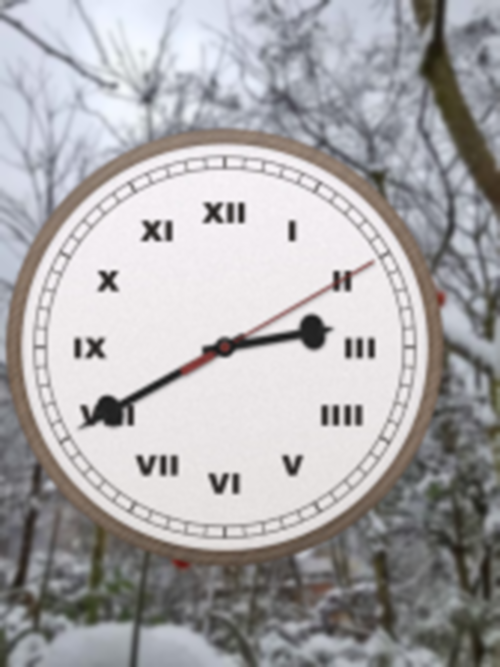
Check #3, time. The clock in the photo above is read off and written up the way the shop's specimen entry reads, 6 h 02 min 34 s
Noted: 2 h 40 min 10 s
